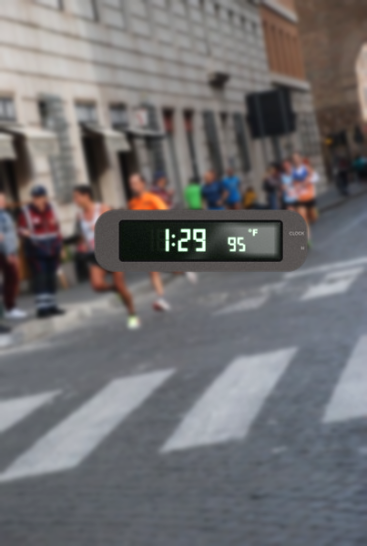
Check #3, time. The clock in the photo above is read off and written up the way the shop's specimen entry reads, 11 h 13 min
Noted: 1 h 29 min
